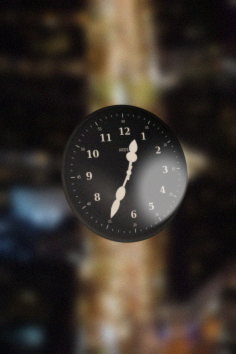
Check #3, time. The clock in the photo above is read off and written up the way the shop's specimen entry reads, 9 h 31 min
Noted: 12 h 35 min
